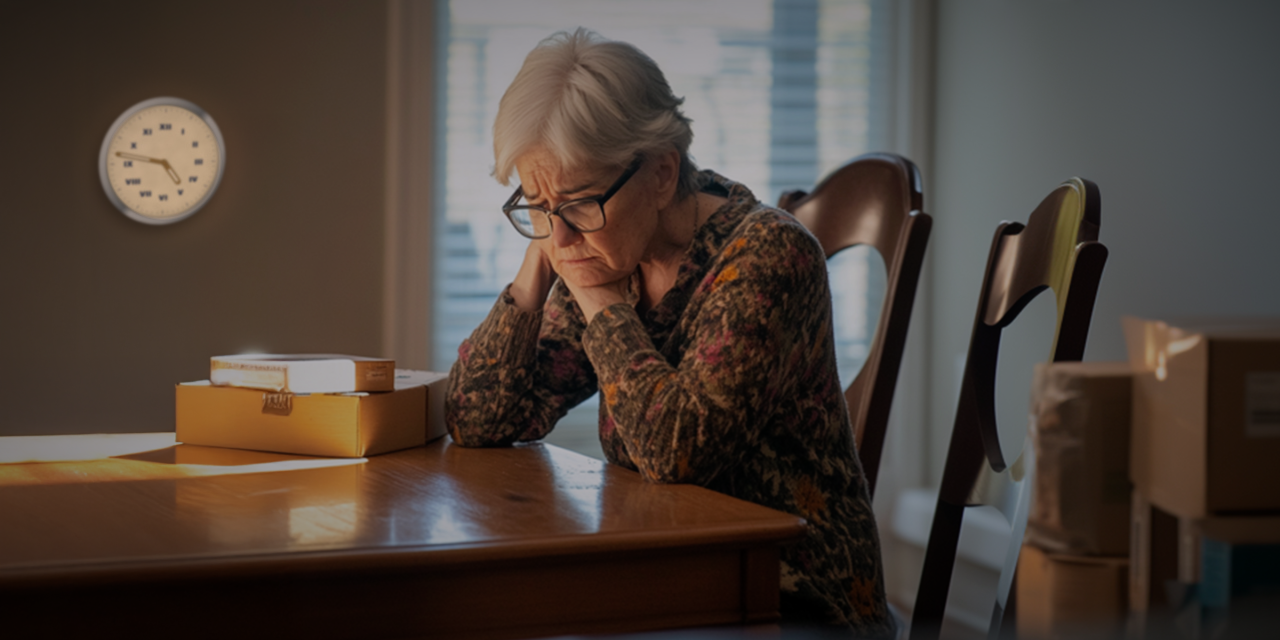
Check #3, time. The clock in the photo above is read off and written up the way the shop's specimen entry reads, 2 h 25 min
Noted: 4 h 47 min
